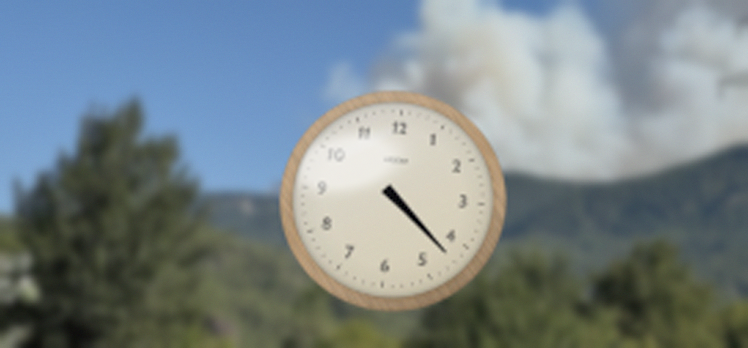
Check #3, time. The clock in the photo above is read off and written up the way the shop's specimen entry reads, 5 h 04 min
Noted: 4 h 22 min
